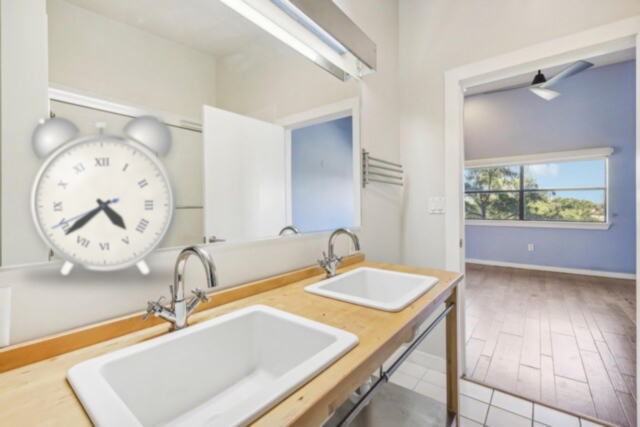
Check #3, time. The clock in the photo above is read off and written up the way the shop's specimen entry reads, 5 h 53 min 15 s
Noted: 4 h 38 min 41 s
